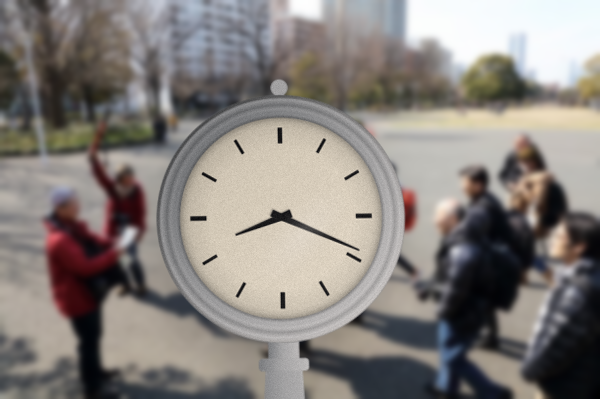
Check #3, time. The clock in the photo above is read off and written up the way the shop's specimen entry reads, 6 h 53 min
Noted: 8 h 19 min
